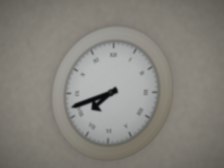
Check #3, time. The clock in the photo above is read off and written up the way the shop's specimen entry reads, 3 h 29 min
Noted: 7 h 42 min
